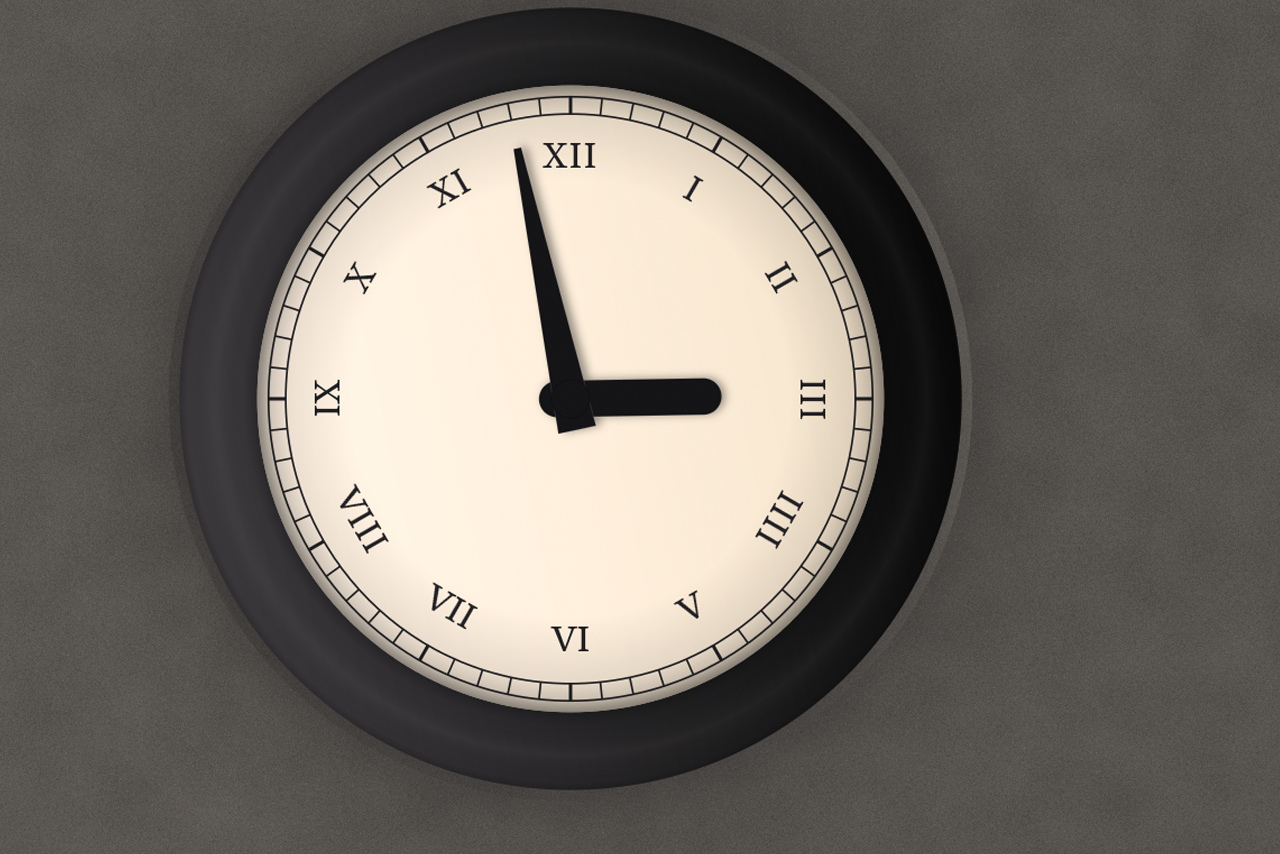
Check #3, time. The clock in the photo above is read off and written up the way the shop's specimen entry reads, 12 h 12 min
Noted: 2 h 58 min
